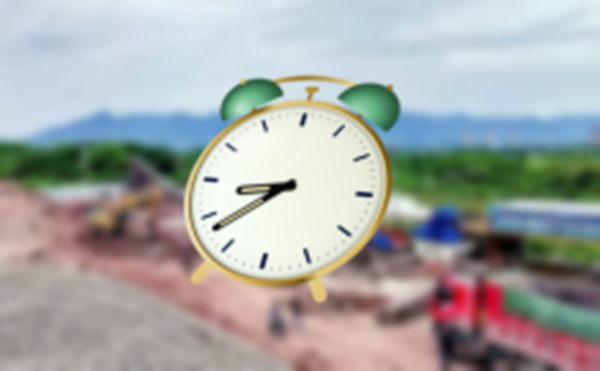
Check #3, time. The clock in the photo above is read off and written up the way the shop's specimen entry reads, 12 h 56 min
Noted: 8 h 38 min
